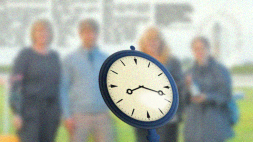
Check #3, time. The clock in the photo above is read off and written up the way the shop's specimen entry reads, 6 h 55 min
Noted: 8 h 18 min
